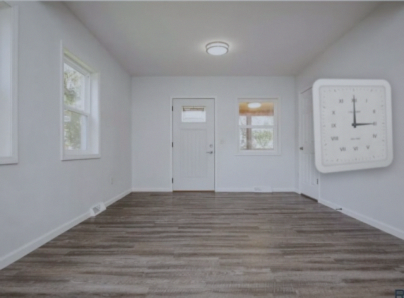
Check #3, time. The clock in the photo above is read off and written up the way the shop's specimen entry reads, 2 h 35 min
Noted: 3 h 00 min
